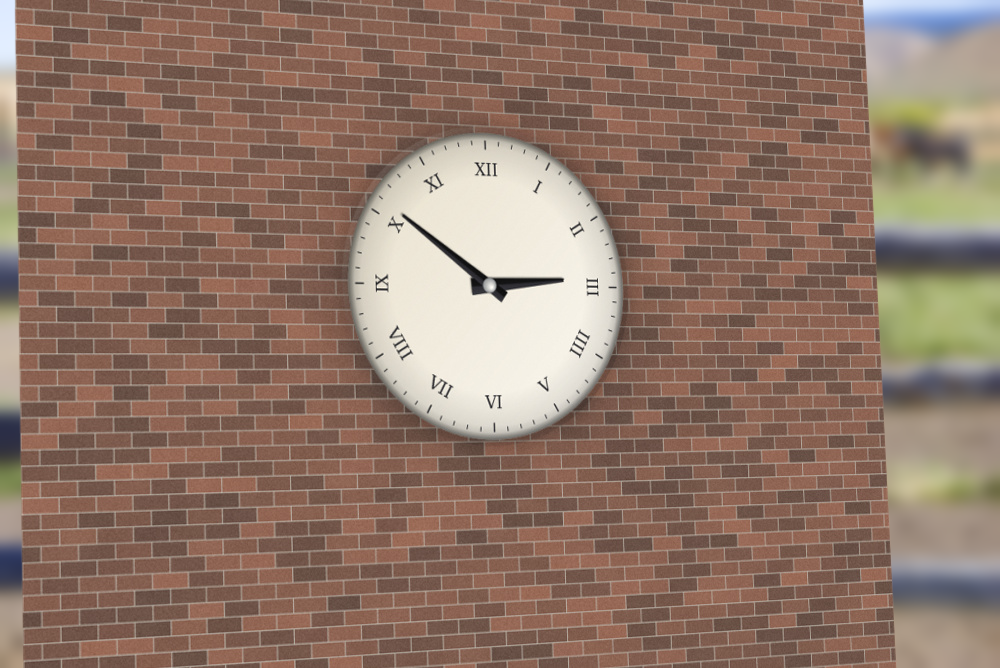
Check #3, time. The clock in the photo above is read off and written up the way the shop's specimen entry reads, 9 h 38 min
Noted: 2 h 51 min
